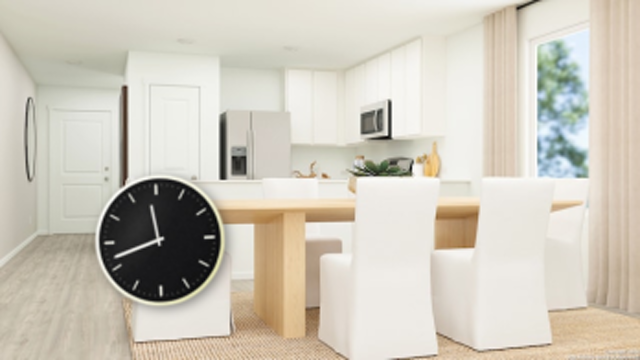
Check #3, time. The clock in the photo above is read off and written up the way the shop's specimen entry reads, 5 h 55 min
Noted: 11 h 42 min
